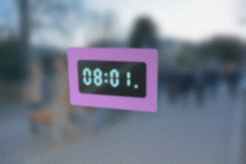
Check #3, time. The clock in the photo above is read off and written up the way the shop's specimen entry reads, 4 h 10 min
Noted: 8 h 01 min
